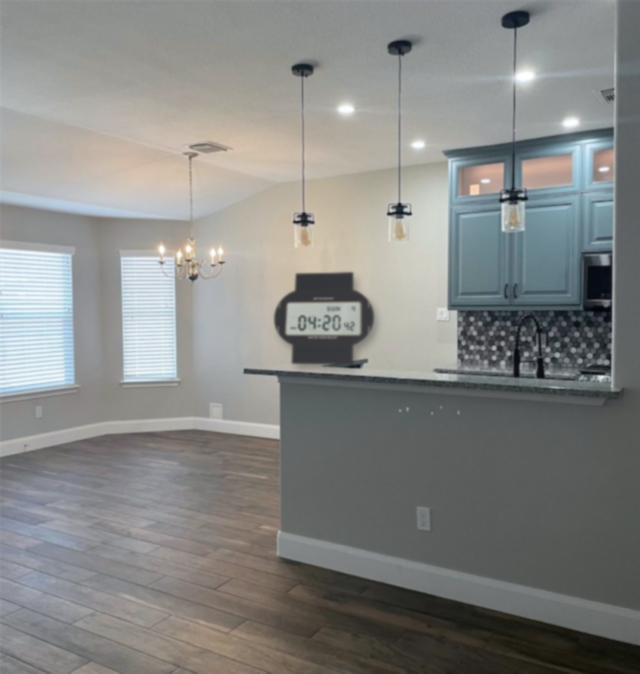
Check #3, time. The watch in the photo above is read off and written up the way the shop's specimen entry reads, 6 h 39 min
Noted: 4 h 20 min
